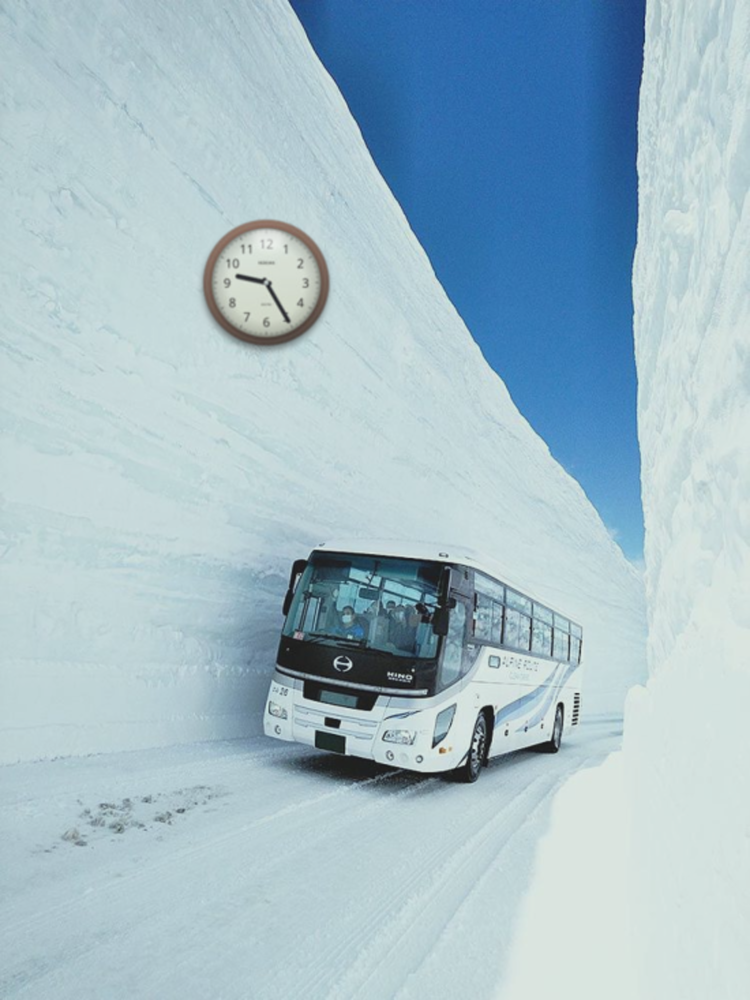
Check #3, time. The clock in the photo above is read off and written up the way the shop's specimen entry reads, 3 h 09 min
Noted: 9 h 25 min
